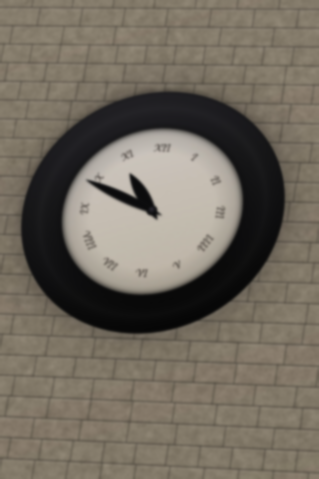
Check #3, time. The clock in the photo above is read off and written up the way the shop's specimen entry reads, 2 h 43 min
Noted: 10 h 49 min
